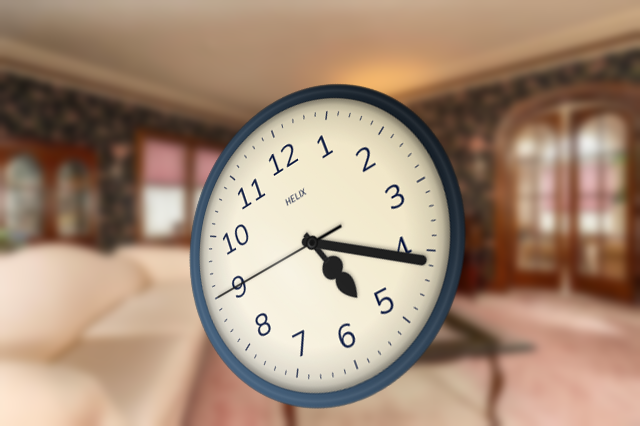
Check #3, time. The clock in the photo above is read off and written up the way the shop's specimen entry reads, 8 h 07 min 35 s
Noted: 5 h 20 min 45 s
